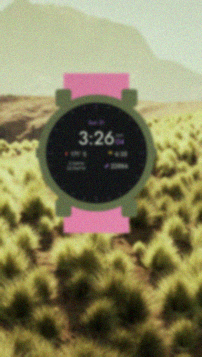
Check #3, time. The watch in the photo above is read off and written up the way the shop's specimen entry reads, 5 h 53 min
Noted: 3 h 26 min
